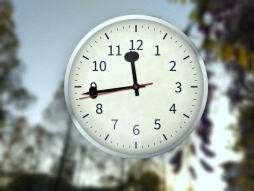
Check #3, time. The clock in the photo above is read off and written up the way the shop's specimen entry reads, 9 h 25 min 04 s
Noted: 11 h 43 min 43 s
